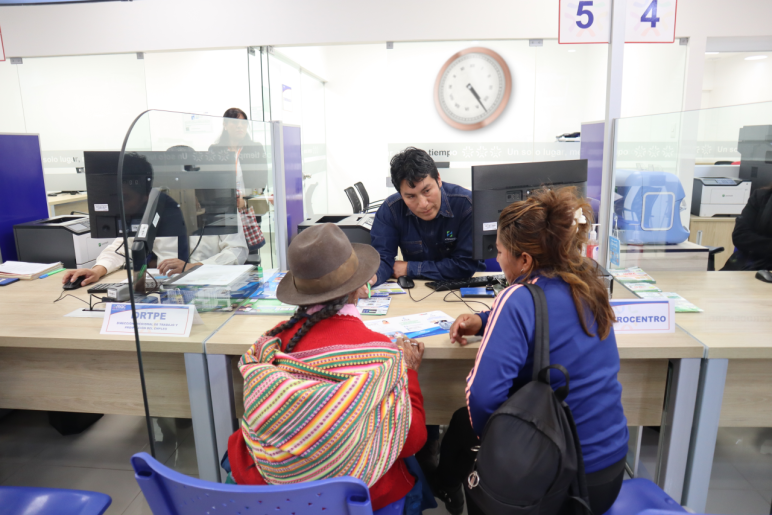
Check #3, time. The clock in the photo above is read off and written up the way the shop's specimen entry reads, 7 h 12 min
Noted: 4 h 23 min
